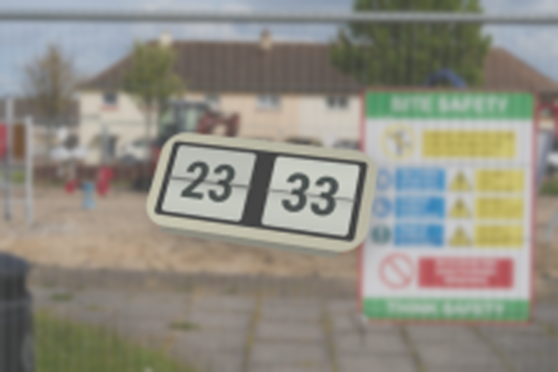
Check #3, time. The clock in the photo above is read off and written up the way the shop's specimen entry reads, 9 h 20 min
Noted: 23 h 33 min
